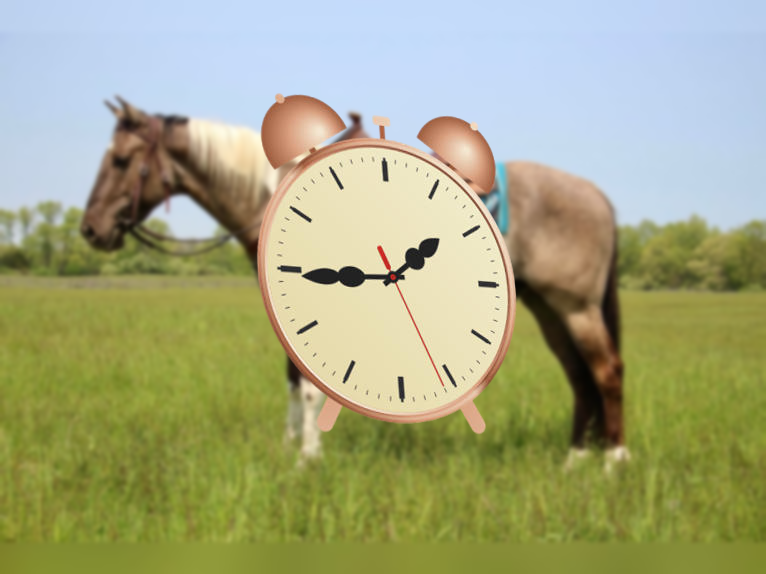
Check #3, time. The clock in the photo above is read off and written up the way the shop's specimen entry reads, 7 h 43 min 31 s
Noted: 1 h 44 min 26 s
